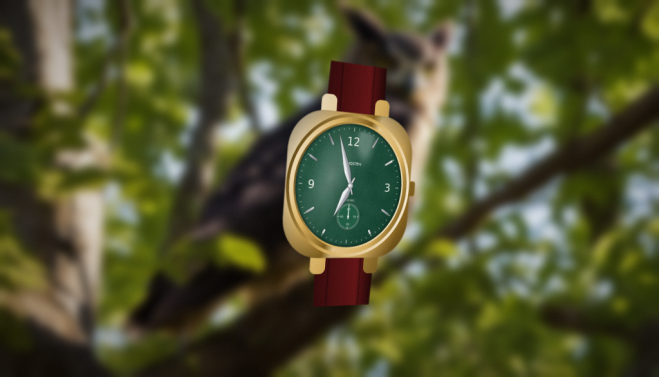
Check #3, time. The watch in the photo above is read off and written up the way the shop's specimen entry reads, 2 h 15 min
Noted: 6 h 57 min
